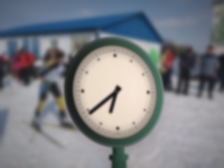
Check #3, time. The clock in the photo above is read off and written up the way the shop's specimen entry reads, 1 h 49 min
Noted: 6 h 39 min
